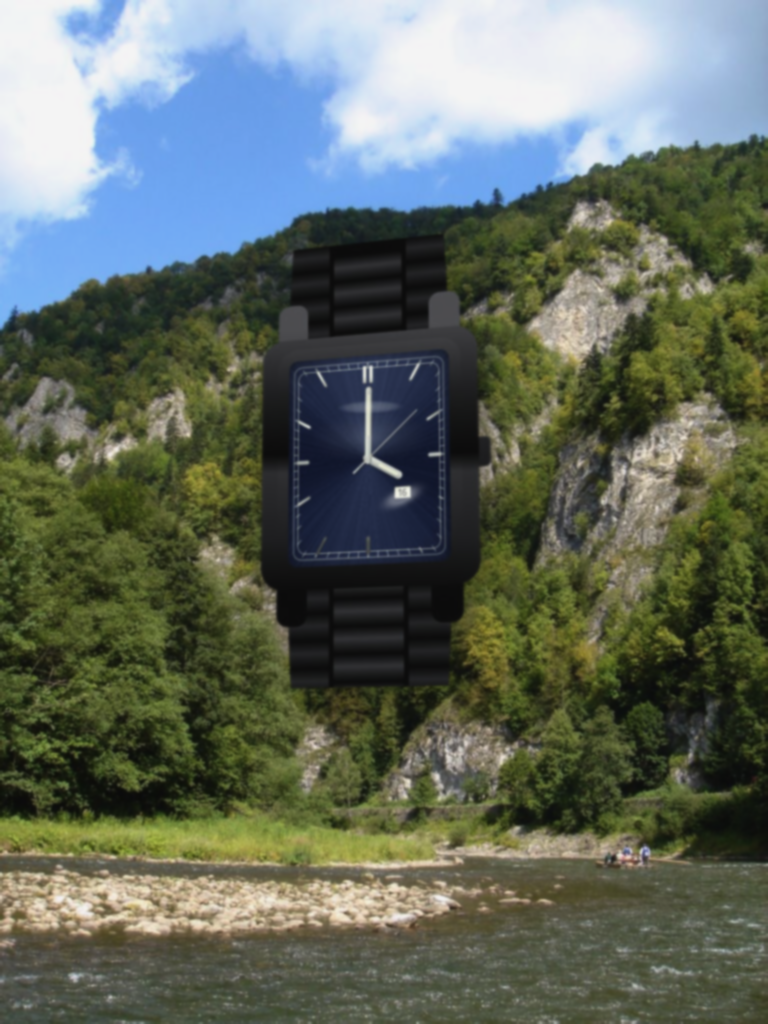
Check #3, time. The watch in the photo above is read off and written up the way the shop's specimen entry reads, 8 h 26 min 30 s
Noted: 4 h 00 min 08 s
